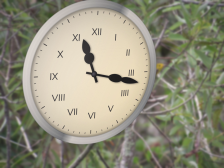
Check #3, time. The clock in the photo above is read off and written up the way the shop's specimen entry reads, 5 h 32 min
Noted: 11 h 17 min
